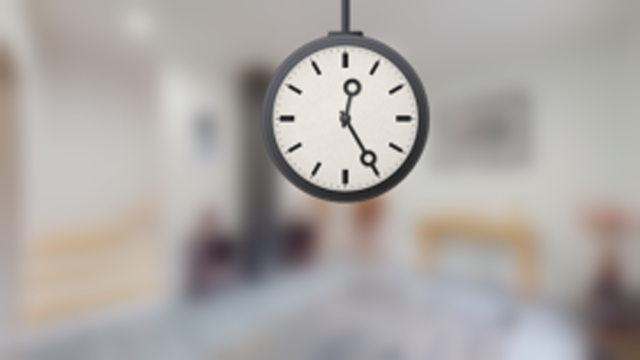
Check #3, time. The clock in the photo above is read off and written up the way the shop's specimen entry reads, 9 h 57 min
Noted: 12 h 25 min
